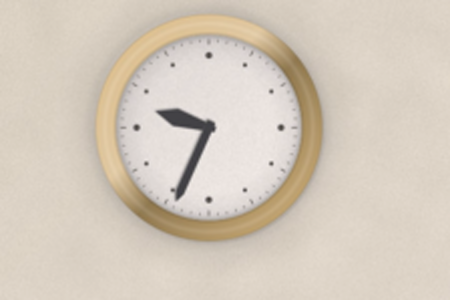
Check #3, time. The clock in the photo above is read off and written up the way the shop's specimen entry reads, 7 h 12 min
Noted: 9 h 34 min
